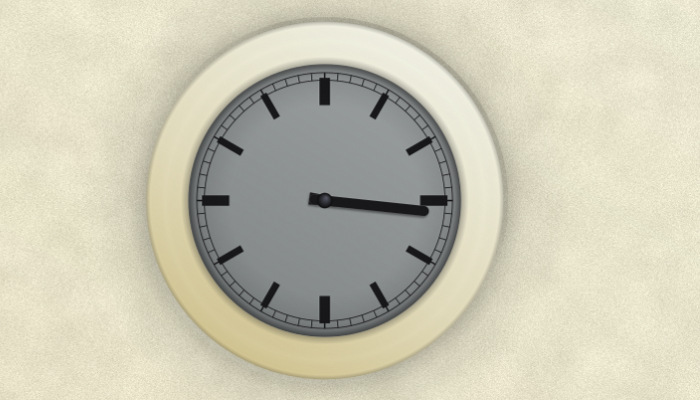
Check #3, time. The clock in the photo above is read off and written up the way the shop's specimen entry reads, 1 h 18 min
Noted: 3 h 16 min
